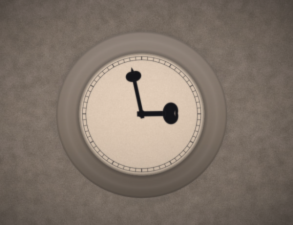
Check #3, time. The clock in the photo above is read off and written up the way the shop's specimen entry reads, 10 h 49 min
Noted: 2 h 58 min
